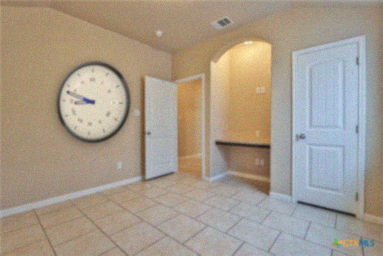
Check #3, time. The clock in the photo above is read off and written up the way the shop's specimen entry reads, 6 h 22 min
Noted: 8 h 48 min
